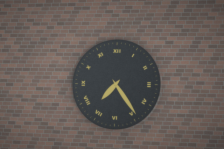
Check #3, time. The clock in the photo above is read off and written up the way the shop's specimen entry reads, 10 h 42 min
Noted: 7 h 24 min
